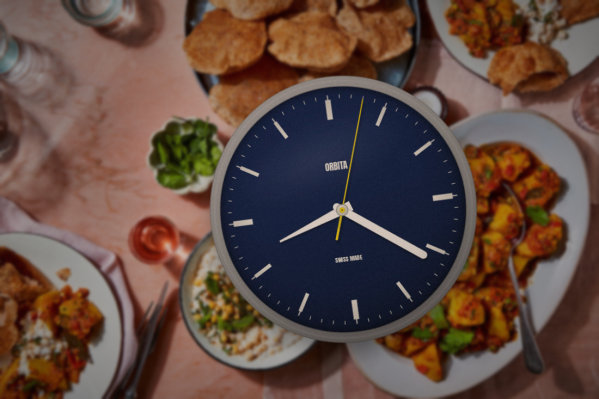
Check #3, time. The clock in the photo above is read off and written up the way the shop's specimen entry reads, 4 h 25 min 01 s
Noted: 8 h 21 min 03 s
